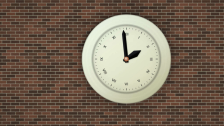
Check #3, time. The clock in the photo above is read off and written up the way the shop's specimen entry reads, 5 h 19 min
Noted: 1 h 59 min
